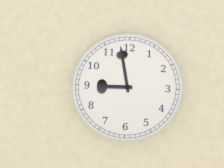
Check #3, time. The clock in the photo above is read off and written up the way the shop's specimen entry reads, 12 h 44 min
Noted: 8 h 58 min
